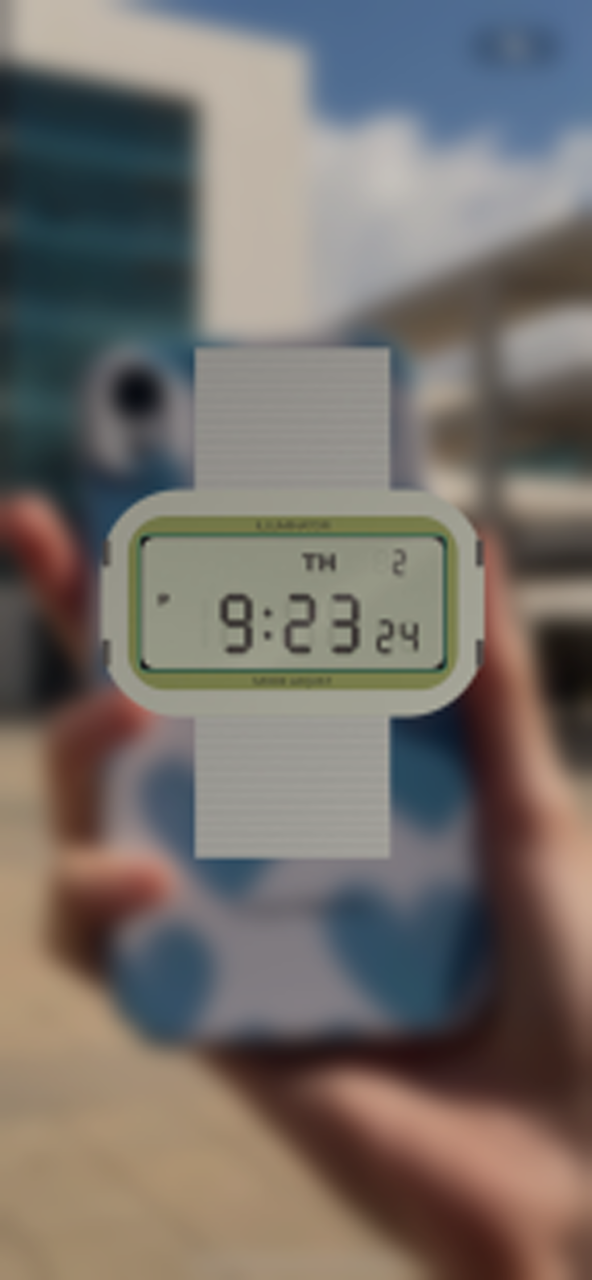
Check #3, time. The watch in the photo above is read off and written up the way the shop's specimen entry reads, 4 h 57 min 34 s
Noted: 9 h 23 min 24 s
